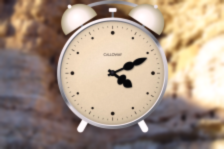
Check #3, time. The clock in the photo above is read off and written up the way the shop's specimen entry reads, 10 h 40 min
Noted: 4 h 11 min
